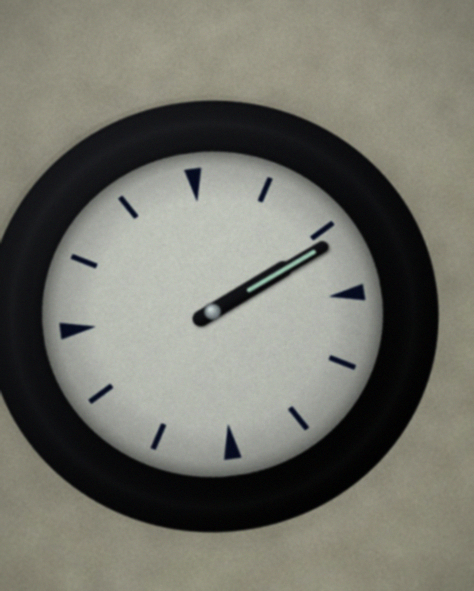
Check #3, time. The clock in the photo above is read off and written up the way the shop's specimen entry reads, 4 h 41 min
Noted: 2 h 11 min
